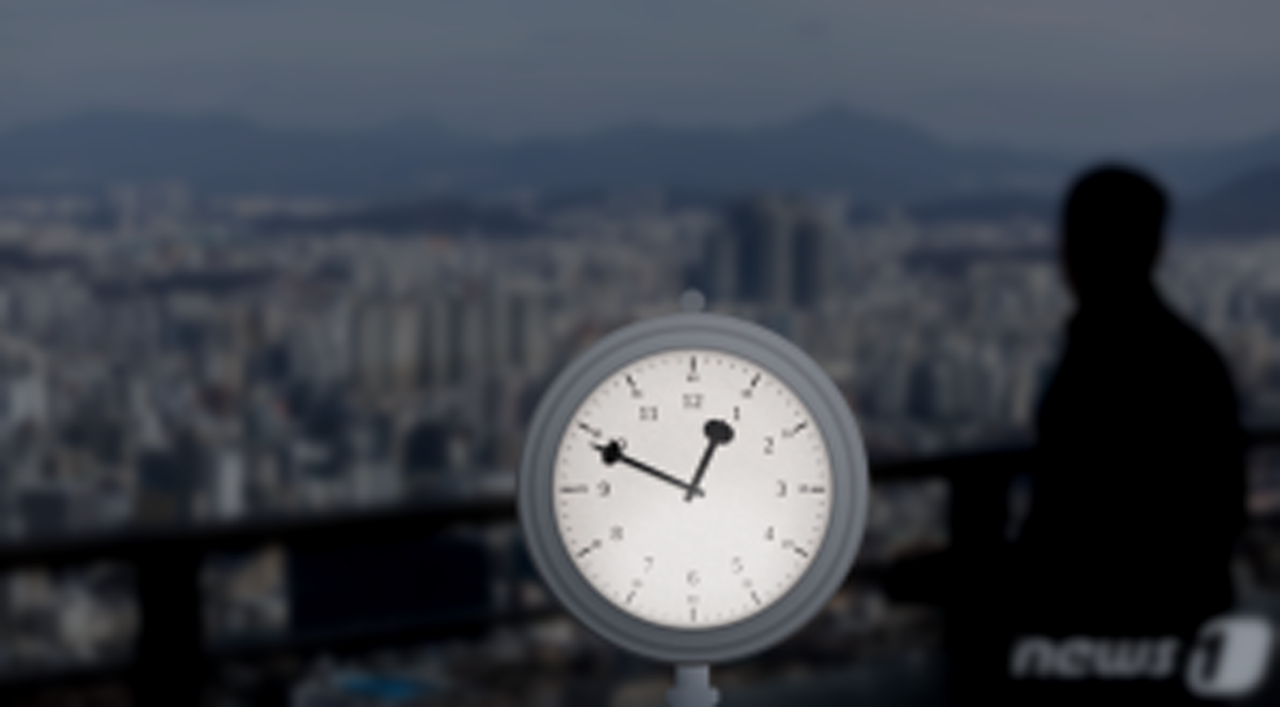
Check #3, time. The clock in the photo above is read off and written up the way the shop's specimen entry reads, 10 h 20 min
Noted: 12 h 49 min
